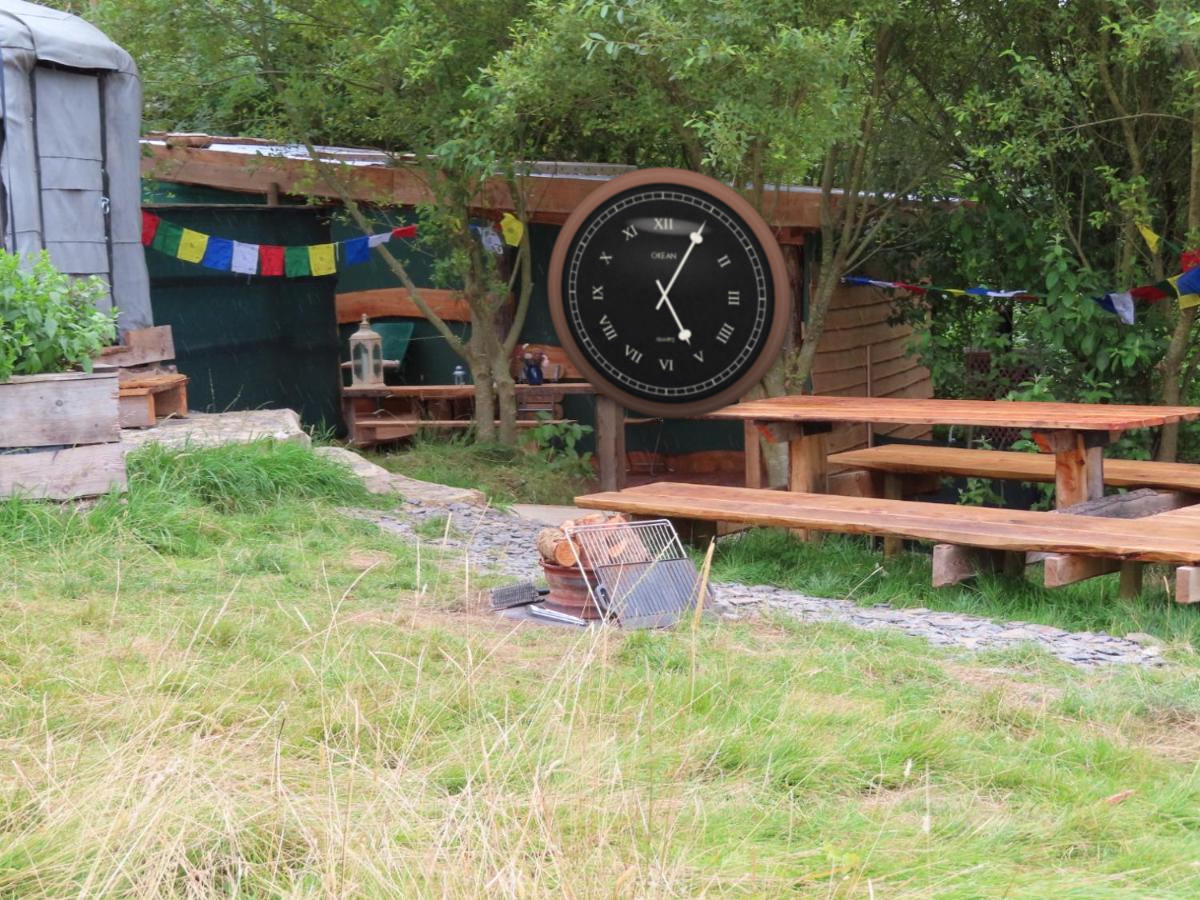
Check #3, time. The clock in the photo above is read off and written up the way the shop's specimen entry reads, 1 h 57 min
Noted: 5 h 05 min
